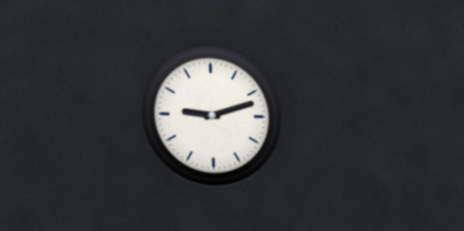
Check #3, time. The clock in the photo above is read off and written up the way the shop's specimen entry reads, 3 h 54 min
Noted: 9 h 12 min
